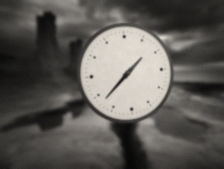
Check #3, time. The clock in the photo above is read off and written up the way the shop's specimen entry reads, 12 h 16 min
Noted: 1 h 38 min
